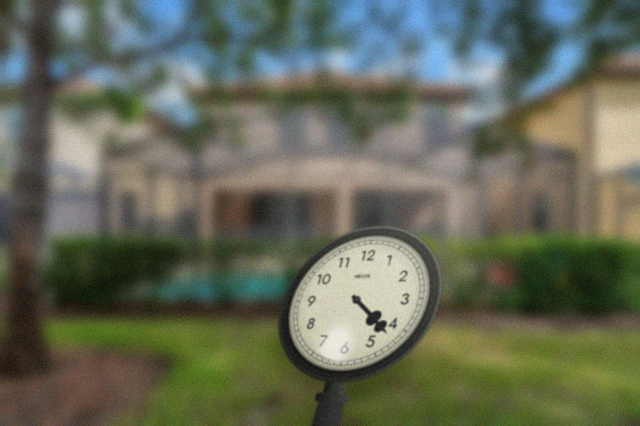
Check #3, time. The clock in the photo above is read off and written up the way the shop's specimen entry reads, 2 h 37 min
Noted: 4 h 22 min
